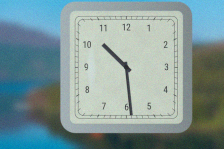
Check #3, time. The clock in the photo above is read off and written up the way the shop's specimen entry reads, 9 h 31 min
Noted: 10 h 29 min
